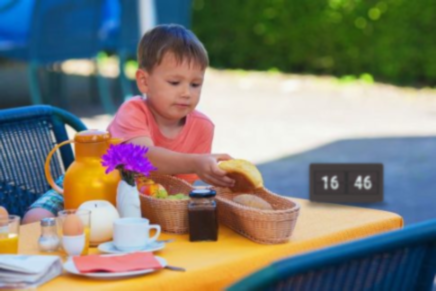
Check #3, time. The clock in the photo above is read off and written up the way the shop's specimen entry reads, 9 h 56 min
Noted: 16 h 46 min
